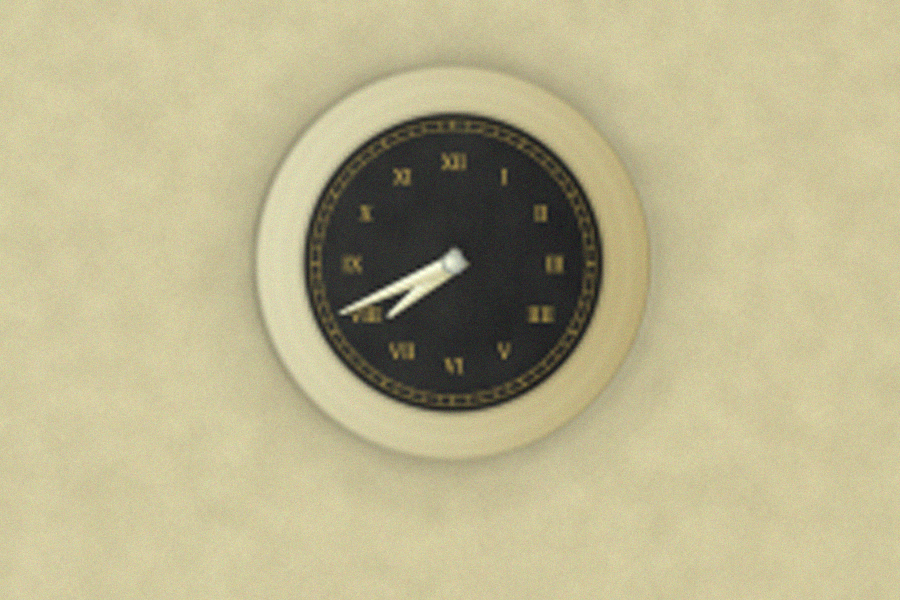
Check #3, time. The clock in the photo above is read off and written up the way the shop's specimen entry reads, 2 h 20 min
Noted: 7 h 41 min
